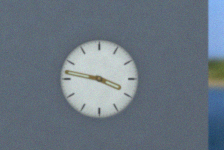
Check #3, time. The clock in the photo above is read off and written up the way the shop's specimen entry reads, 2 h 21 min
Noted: 3 h 47 min
